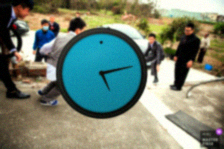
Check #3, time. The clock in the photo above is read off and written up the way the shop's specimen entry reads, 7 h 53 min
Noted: 5 h 13 min
